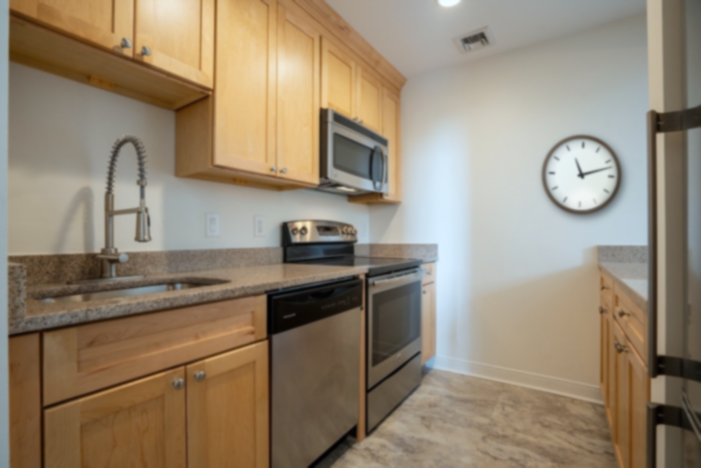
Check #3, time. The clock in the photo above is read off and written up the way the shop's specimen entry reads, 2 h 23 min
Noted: 11 h 12 min
